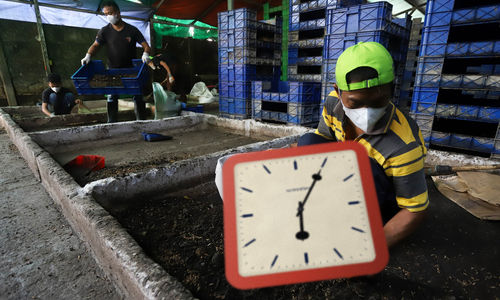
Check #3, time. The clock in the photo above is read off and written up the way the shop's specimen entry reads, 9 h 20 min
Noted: 6 h 05 min
